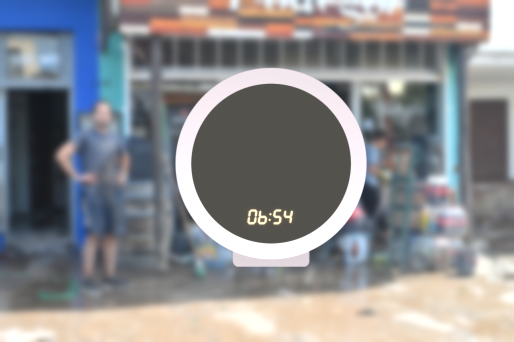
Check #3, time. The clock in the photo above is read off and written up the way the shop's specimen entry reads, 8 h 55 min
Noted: 6 h 54 min
